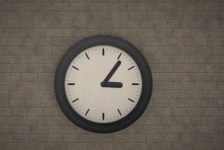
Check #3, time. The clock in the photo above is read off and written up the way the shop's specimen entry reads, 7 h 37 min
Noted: 3 h 06 min
